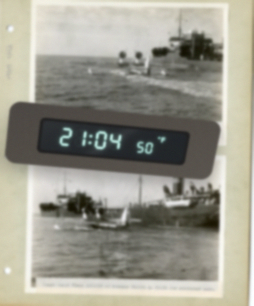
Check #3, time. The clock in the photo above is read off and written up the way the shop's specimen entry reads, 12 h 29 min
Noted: 21 h 04 min
